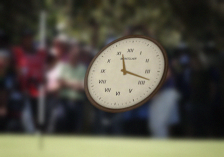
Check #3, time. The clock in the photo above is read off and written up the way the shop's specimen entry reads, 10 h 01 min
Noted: 11 h 18 min
